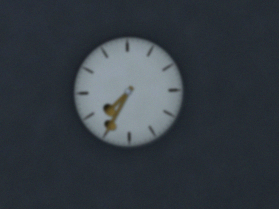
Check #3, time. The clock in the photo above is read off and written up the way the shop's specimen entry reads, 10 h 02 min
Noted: 7 h 35 min
